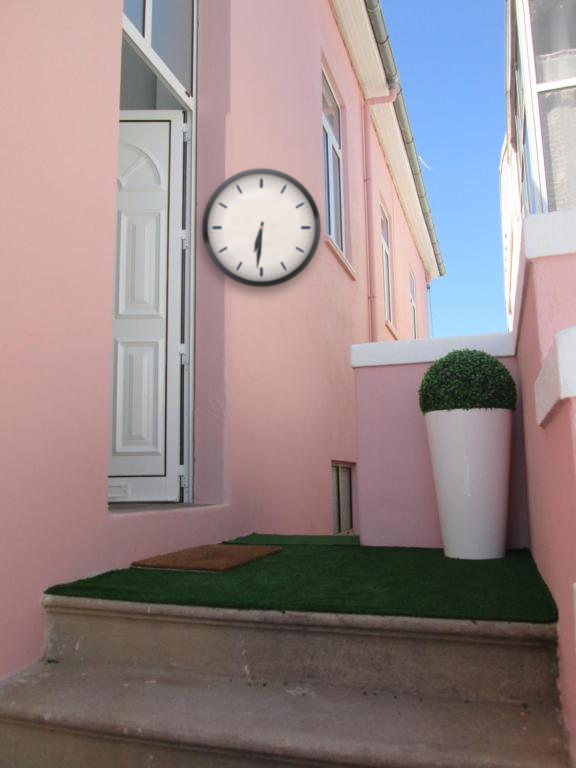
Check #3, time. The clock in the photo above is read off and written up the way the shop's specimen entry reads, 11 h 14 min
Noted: 6 h 31 min
